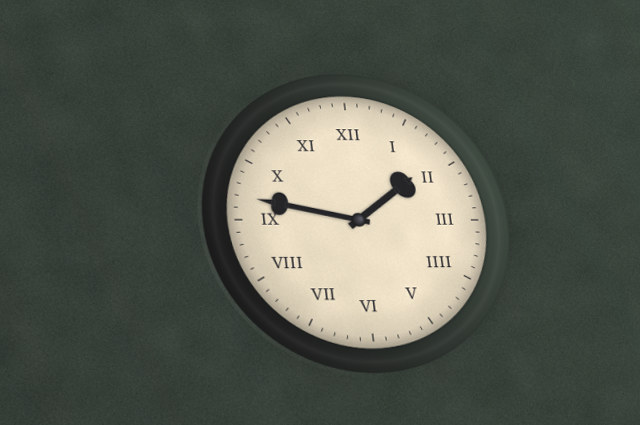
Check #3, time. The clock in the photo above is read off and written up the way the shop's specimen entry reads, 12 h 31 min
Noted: 1 h 47 min
